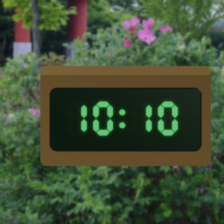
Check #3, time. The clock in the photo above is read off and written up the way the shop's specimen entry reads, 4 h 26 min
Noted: 10 h 10 min
